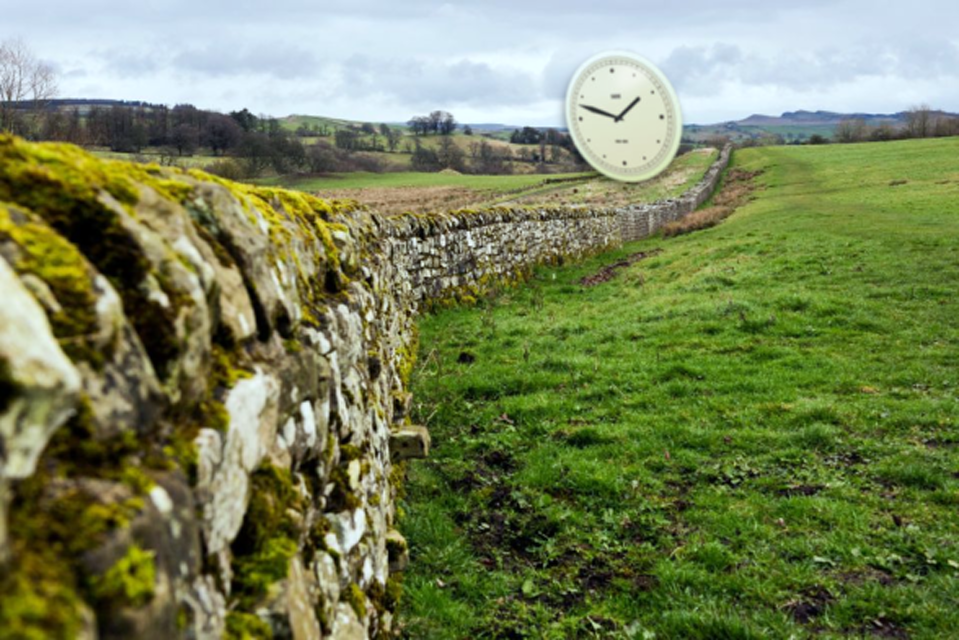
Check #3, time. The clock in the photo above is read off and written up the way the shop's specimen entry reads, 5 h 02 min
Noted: 1 h 48 min
